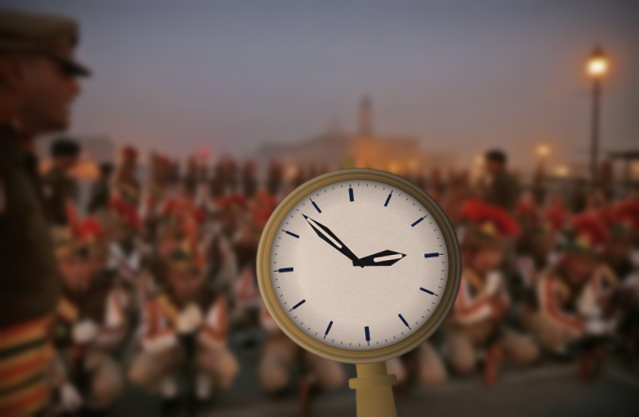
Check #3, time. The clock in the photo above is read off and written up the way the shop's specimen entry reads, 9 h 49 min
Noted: 2 h 53 min
